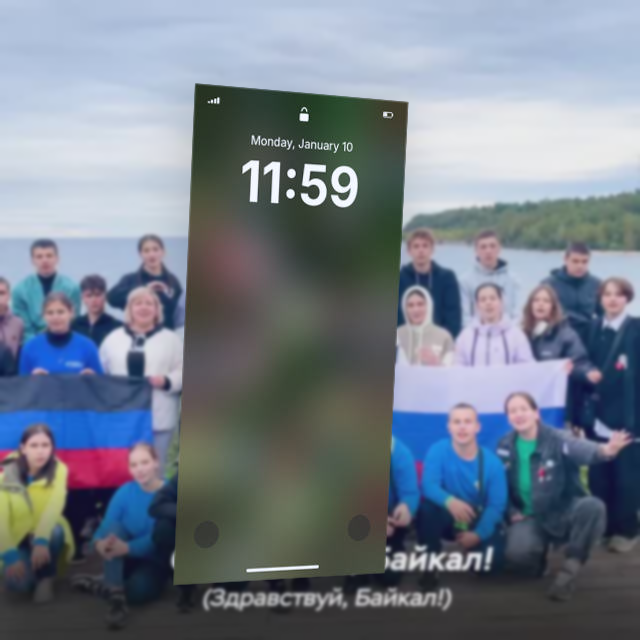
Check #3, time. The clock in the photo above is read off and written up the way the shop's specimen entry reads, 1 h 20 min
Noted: 11 h 59 min
